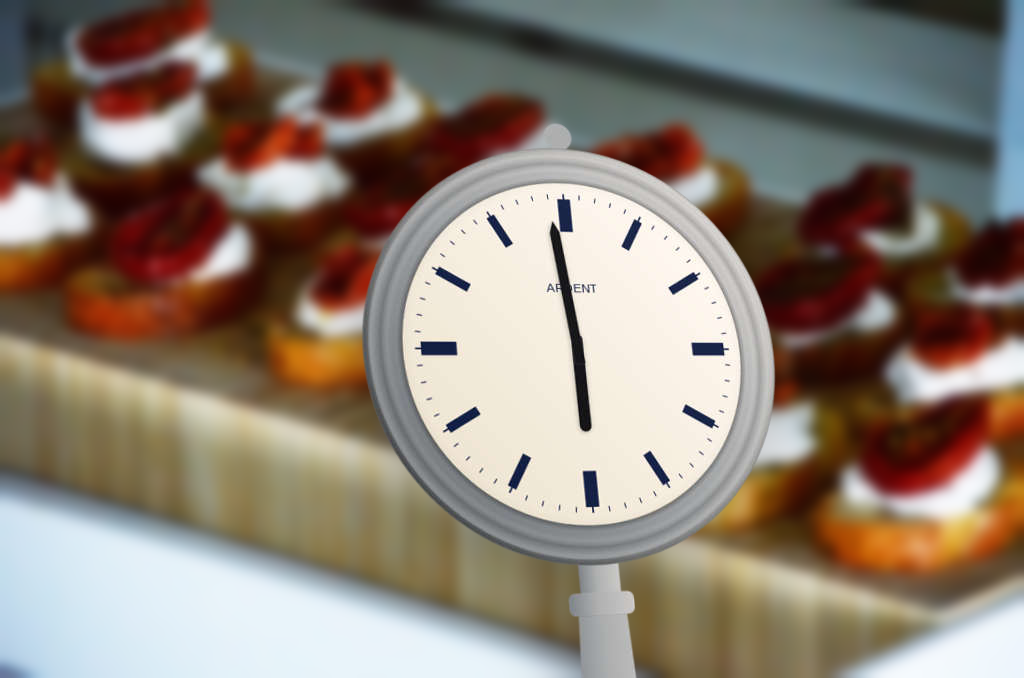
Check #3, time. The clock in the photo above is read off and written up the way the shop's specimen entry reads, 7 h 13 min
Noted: 5 h 59 min
